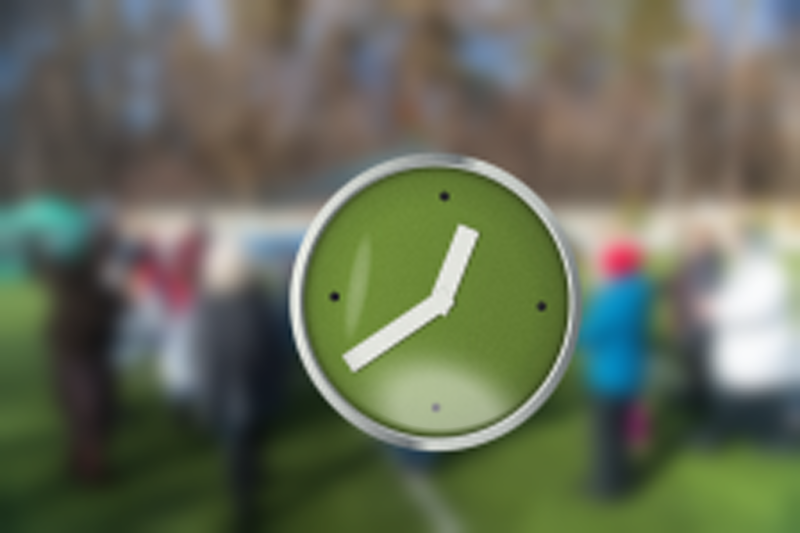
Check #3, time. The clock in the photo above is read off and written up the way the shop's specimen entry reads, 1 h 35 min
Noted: 12 h 39 min
